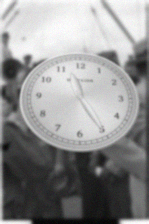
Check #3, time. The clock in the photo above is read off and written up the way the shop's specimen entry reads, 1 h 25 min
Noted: 11 h 25 min
